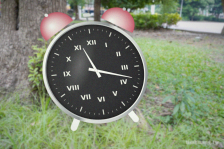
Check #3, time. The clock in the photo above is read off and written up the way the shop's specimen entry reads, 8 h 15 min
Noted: 11 h 18 min
